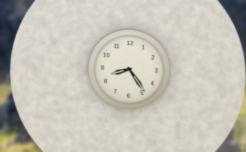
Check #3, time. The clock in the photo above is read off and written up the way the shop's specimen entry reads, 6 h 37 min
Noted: 8 h 24 min
